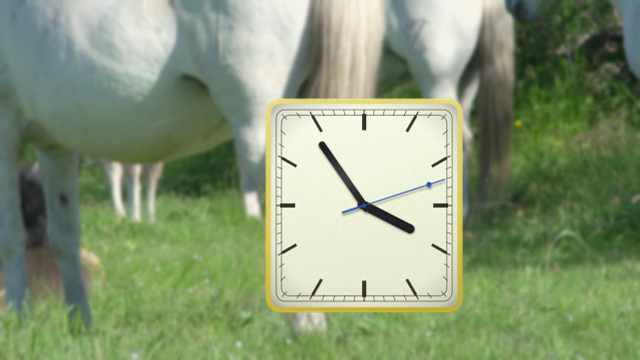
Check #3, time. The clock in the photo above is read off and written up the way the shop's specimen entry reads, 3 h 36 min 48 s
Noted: 3 h 54 min 12 s
